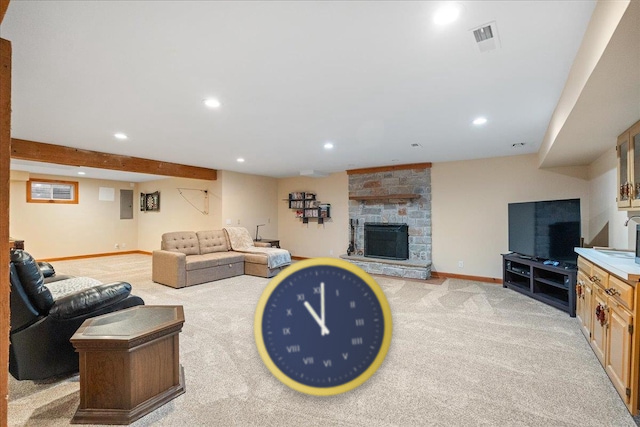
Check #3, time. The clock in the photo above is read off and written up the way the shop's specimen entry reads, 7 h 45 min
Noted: 11 h 01 min
